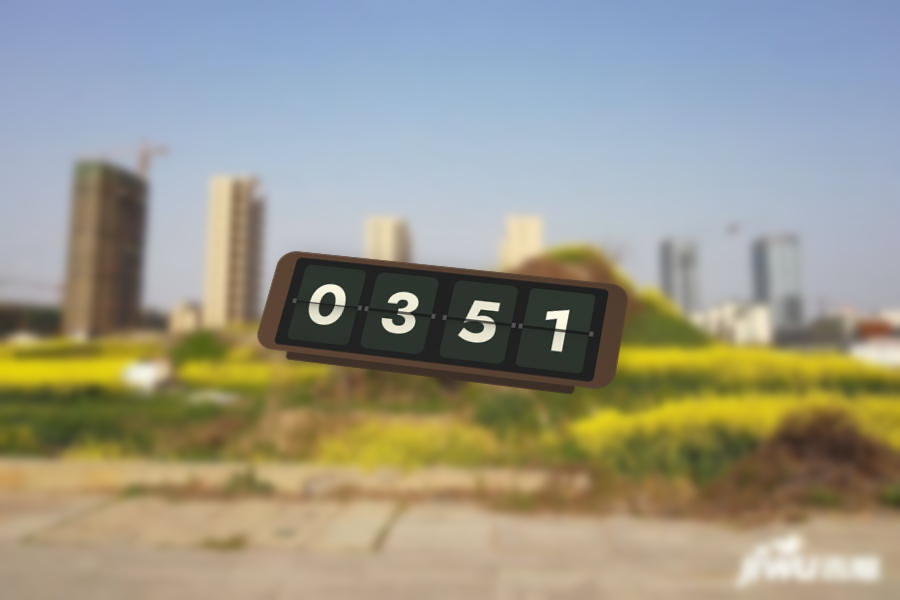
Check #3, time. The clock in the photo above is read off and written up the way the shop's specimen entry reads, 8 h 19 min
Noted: 3 h 51 min
